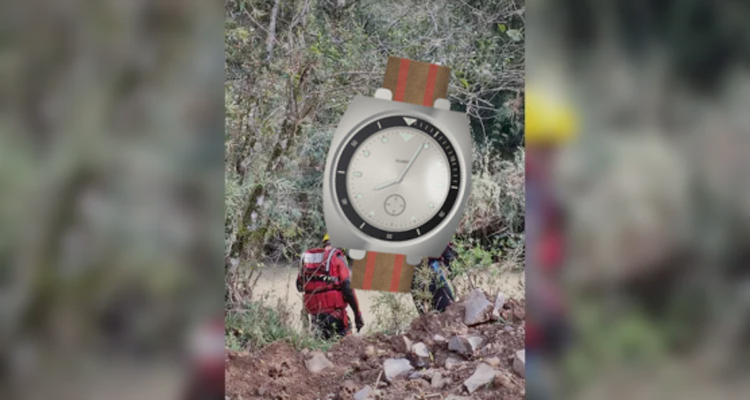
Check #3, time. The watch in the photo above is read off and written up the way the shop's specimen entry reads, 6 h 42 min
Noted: 8 h 04 min
